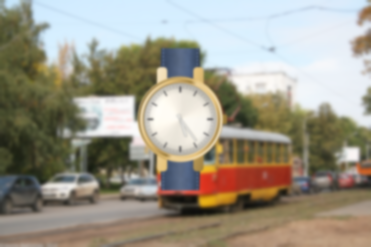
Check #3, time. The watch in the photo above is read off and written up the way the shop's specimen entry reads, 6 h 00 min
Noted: 5 h 24 min
